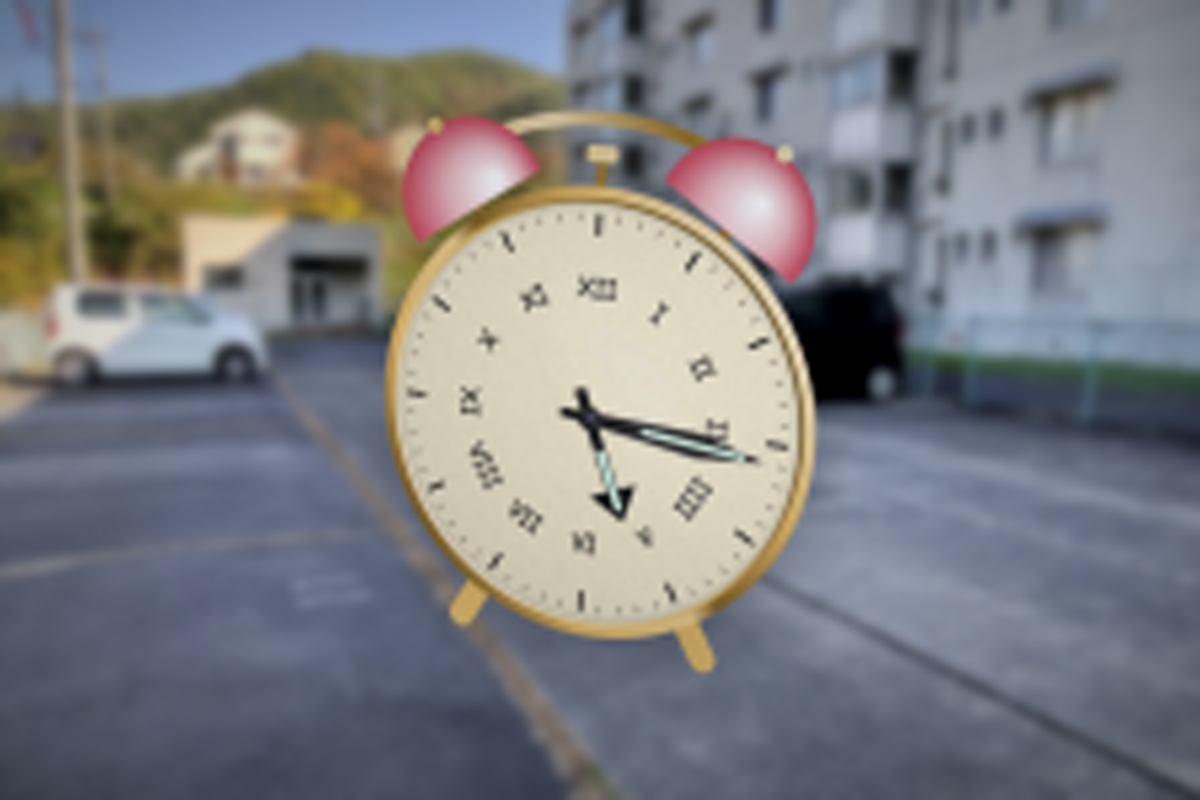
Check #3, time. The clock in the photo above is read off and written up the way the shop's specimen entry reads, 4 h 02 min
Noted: 5 h 16 min
